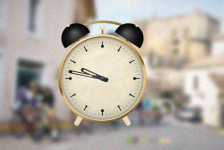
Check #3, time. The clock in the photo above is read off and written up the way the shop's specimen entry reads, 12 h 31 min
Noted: 9 h 47 min
